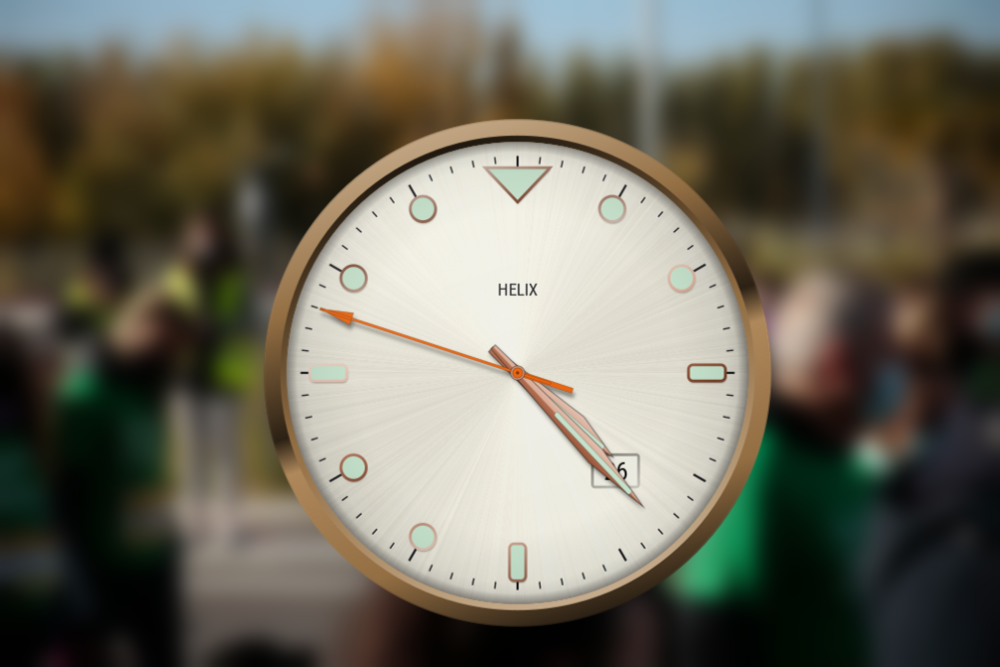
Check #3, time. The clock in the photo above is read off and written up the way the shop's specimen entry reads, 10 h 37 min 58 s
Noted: 4 h 22 min 48 s
